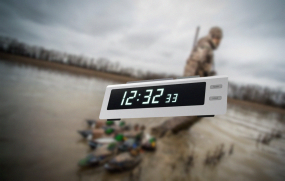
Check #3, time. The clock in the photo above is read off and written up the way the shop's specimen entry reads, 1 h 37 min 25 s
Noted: 12 h 32 min 33 s
